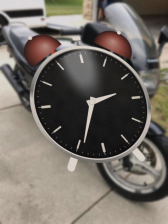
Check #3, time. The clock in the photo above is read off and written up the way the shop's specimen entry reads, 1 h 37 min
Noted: 2 h 34 min
